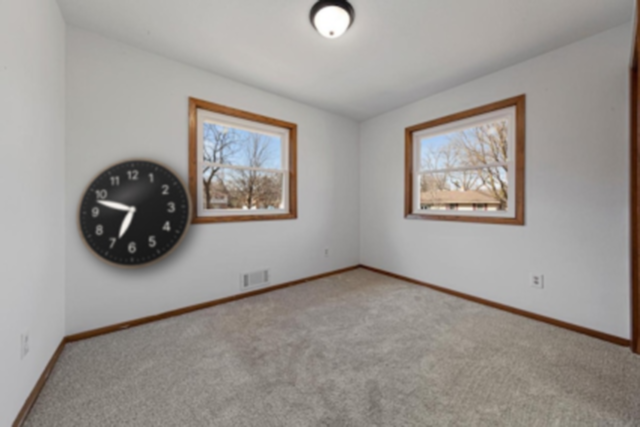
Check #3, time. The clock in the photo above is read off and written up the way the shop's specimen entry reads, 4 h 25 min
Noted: 6 h 48 min
